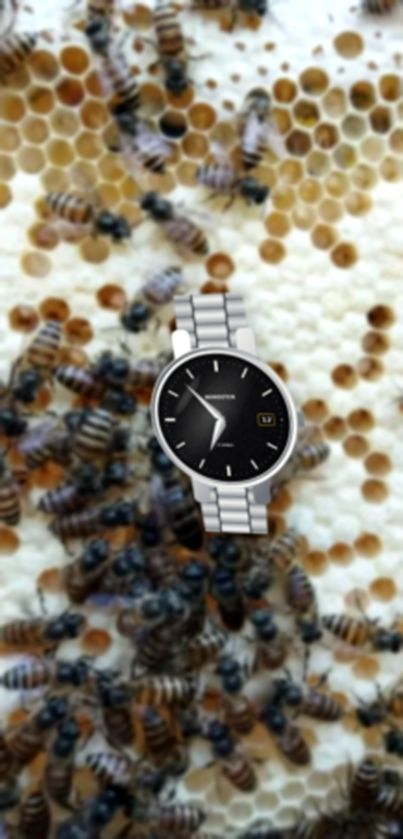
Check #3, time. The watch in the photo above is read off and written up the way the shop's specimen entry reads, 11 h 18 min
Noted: 6 h 53 min
